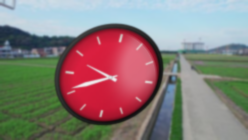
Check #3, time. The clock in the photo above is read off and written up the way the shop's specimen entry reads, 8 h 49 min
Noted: 9 h 41 min
